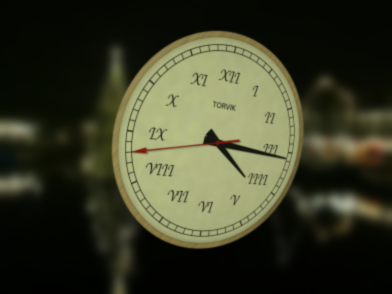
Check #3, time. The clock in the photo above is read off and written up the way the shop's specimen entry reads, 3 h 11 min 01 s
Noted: 4 h 15 min 43 s
